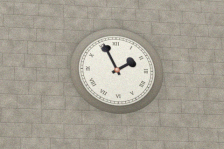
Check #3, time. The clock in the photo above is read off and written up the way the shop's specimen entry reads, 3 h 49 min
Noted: 1 h 56 min
